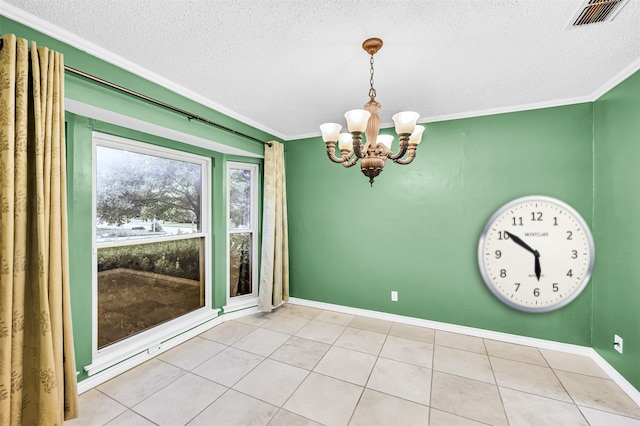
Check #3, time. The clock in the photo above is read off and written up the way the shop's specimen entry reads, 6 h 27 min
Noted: 5 h 51 min
